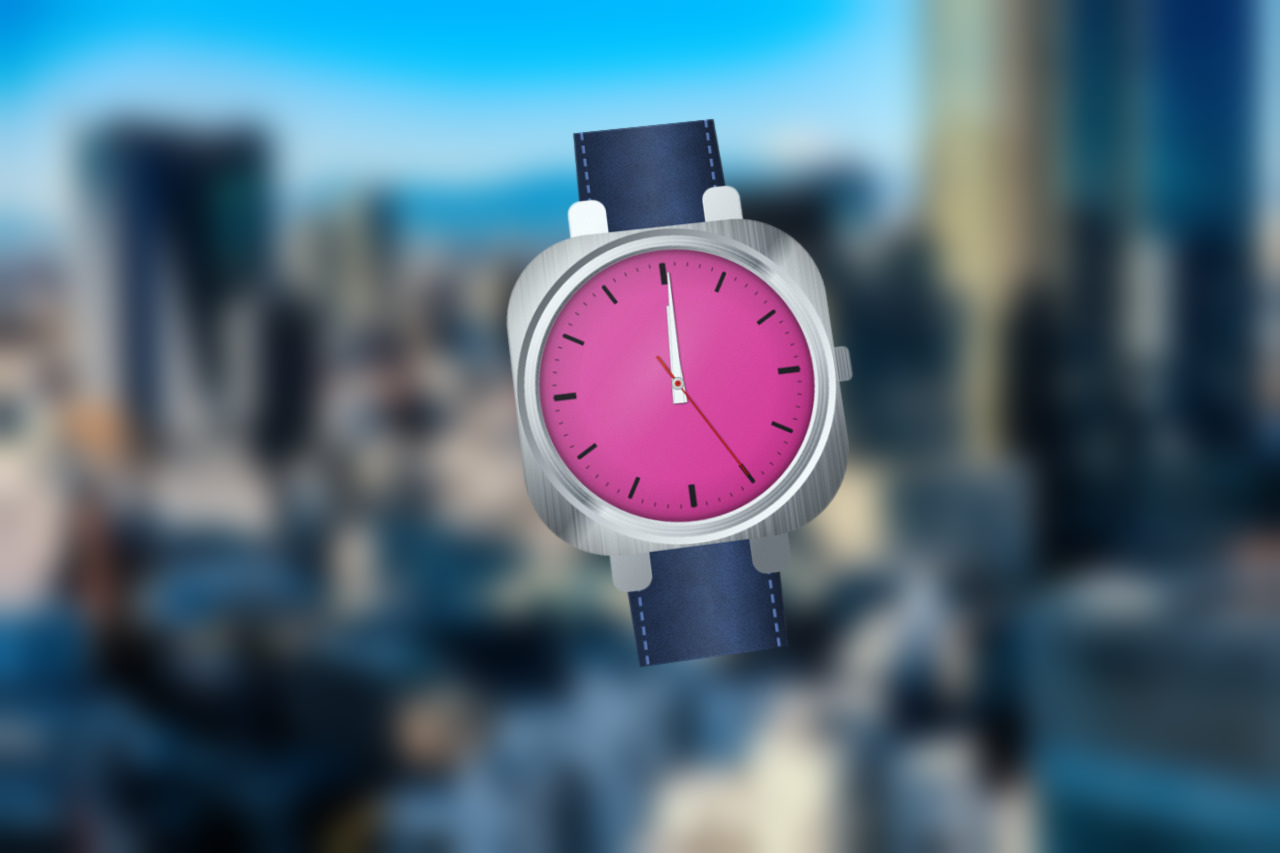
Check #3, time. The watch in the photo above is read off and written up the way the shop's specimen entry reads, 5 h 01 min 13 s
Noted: 12 h 00 min 25 s
